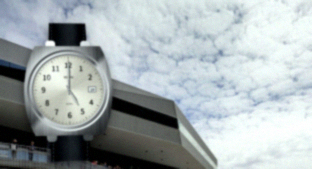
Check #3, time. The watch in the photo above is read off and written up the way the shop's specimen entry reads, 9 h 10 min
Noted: 5 h 00 min
